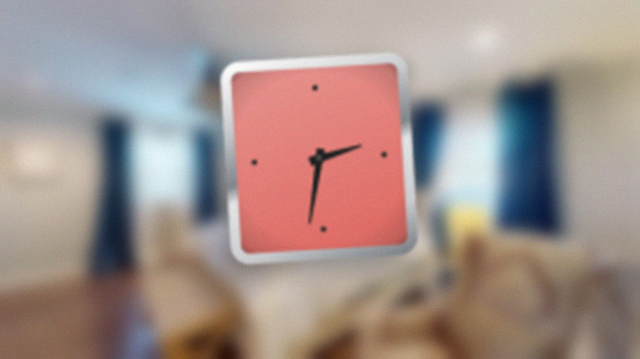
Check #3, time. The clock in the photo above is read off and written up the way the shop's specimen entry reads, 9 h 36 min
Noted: 2 h 32 min
